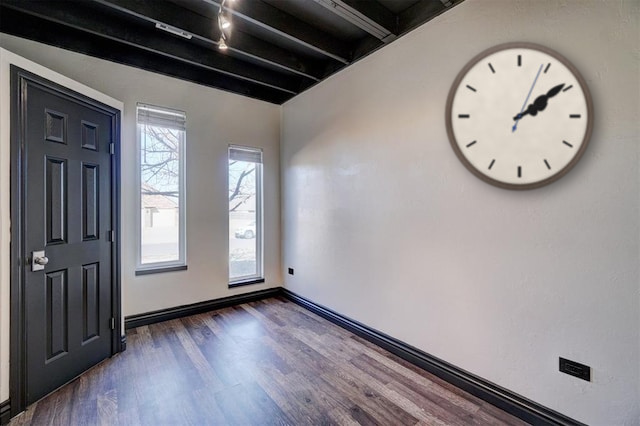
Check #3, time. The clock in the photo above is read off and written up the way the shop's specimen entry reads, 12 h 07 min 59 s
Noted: 2 h 09 min 04 s
